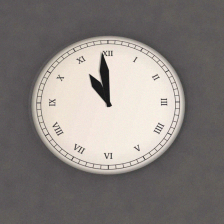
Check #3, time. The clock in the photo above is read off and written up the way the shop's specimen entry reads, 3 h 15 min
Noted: 10 h 59 min
